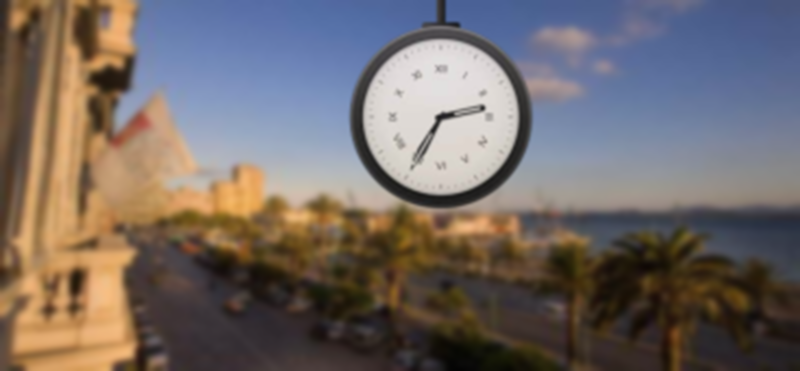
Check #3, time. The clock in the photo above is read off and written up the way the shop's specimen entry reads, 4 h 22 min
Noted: 2 h 35 min
